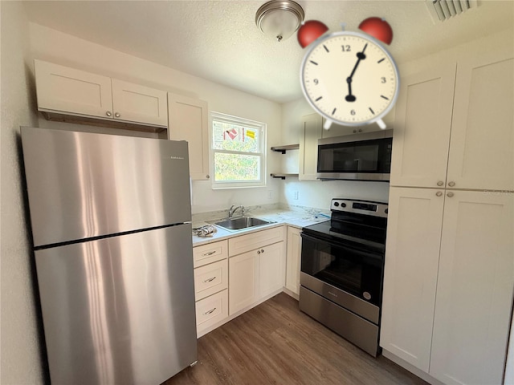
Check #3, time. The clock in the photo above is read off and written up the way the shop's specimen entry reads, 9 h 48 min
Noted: 6 h 05 min
